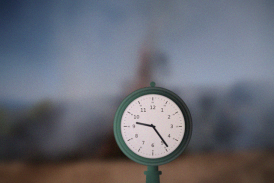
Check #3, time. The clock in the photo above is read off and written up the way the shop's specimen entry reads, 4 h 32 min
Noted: 9 h 24 min
